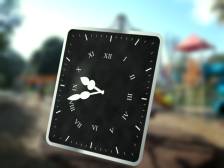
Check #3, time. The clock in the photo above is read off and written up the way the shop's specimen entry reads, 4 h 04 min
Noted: 9 h 42 min
